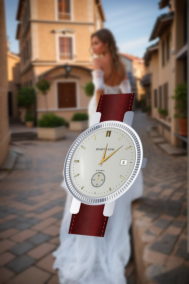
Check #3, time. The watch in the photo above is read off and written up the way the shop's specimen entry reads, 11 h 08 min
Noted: 12 h 08 min
